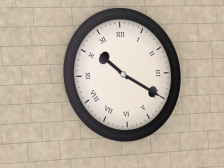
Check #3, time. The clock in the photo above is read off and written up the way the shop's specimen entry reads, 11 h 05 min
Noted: 10 h 20 min
